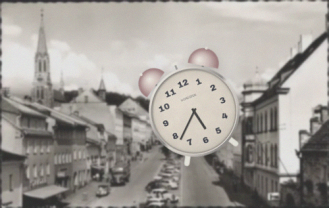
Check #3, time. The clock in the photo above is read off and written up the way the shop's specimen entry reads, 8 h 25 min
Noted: 5 h 38 min
